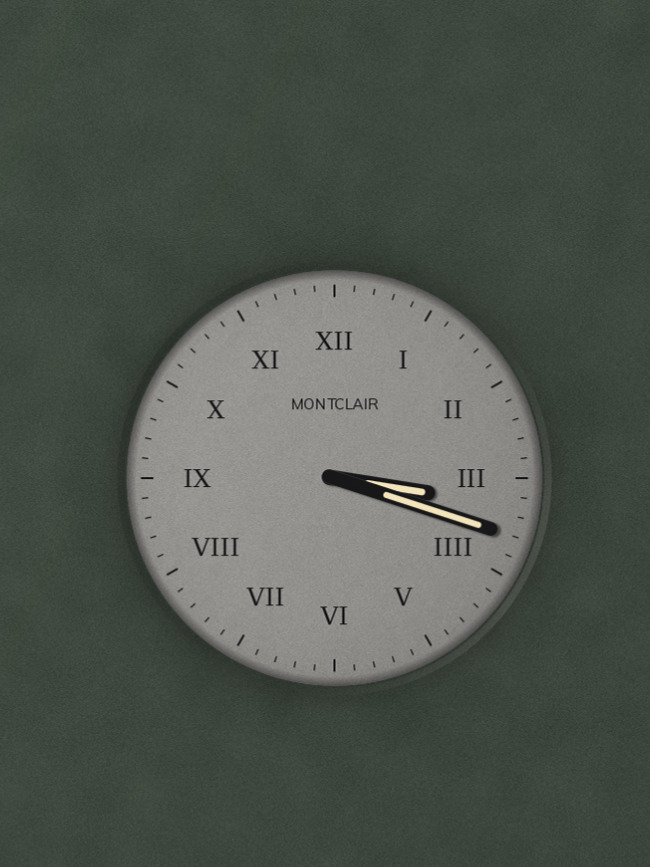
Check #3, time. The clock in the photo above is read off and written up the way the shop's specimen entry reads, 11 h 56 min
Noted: 3 h 18 min
